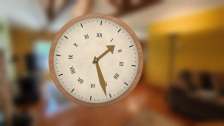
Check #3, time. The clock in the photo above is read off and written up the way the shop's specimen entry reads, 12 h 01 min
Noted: 1 h 26 min
